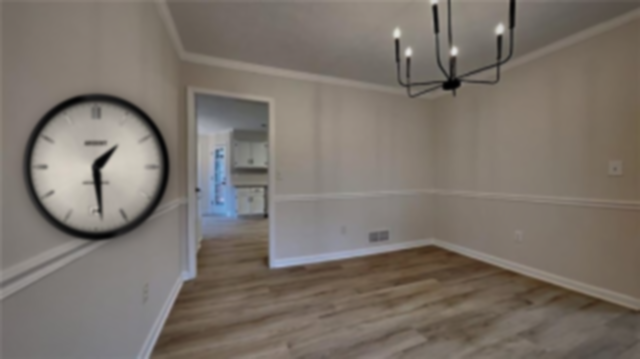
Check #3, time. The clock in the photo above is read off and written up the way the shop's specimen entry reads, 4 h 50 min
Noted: 1 h 29 min
